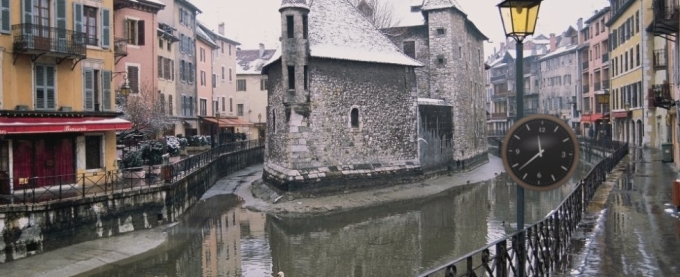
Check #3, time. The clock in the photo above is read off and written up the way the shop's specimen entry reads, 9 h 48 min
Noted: 11 h 38 min
